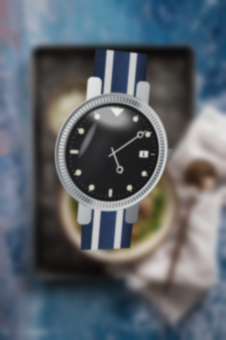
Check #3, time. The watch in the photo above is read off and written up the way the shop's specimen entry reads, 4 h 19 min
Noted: 5 h 09 min
